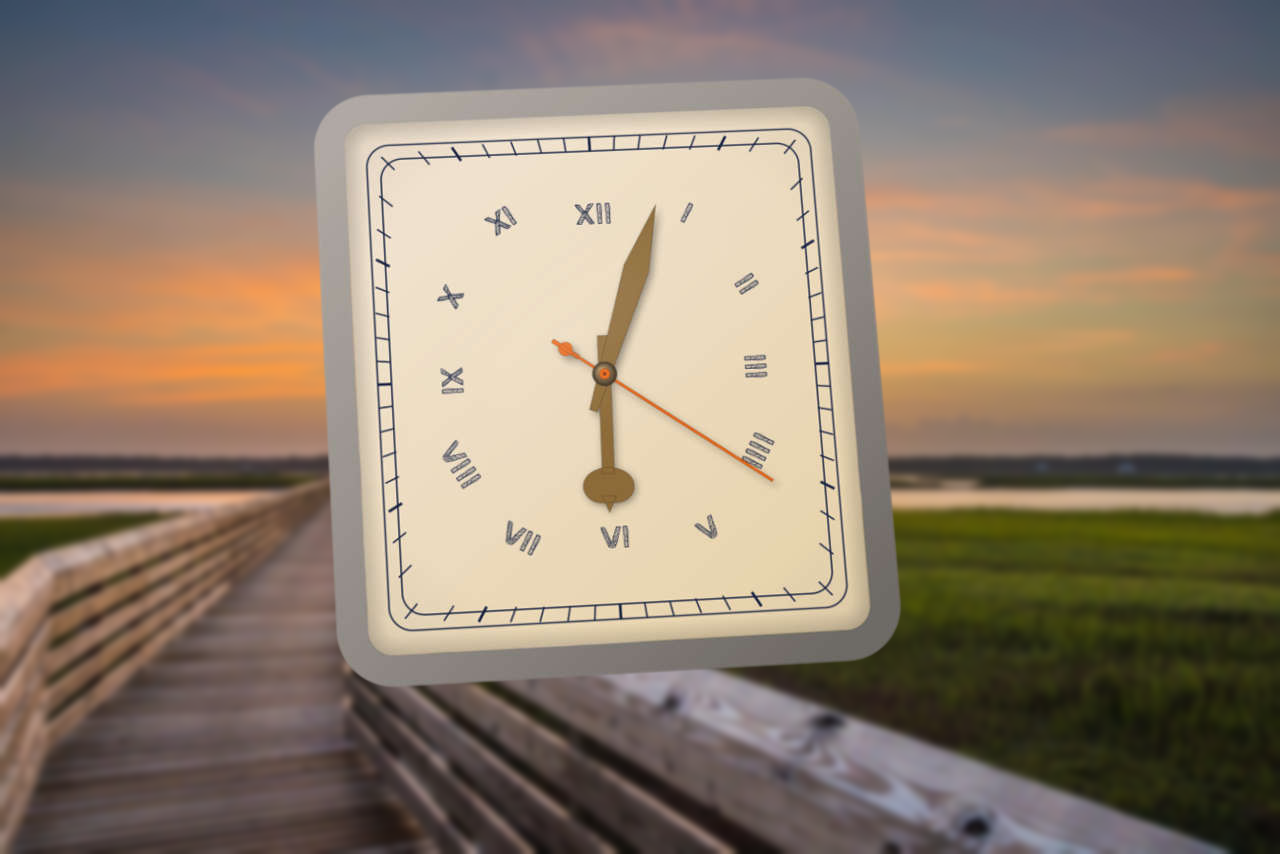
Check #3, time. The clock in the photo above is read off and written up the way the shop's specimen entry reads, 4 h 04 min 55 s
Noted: 6 h 03 min 21 s
